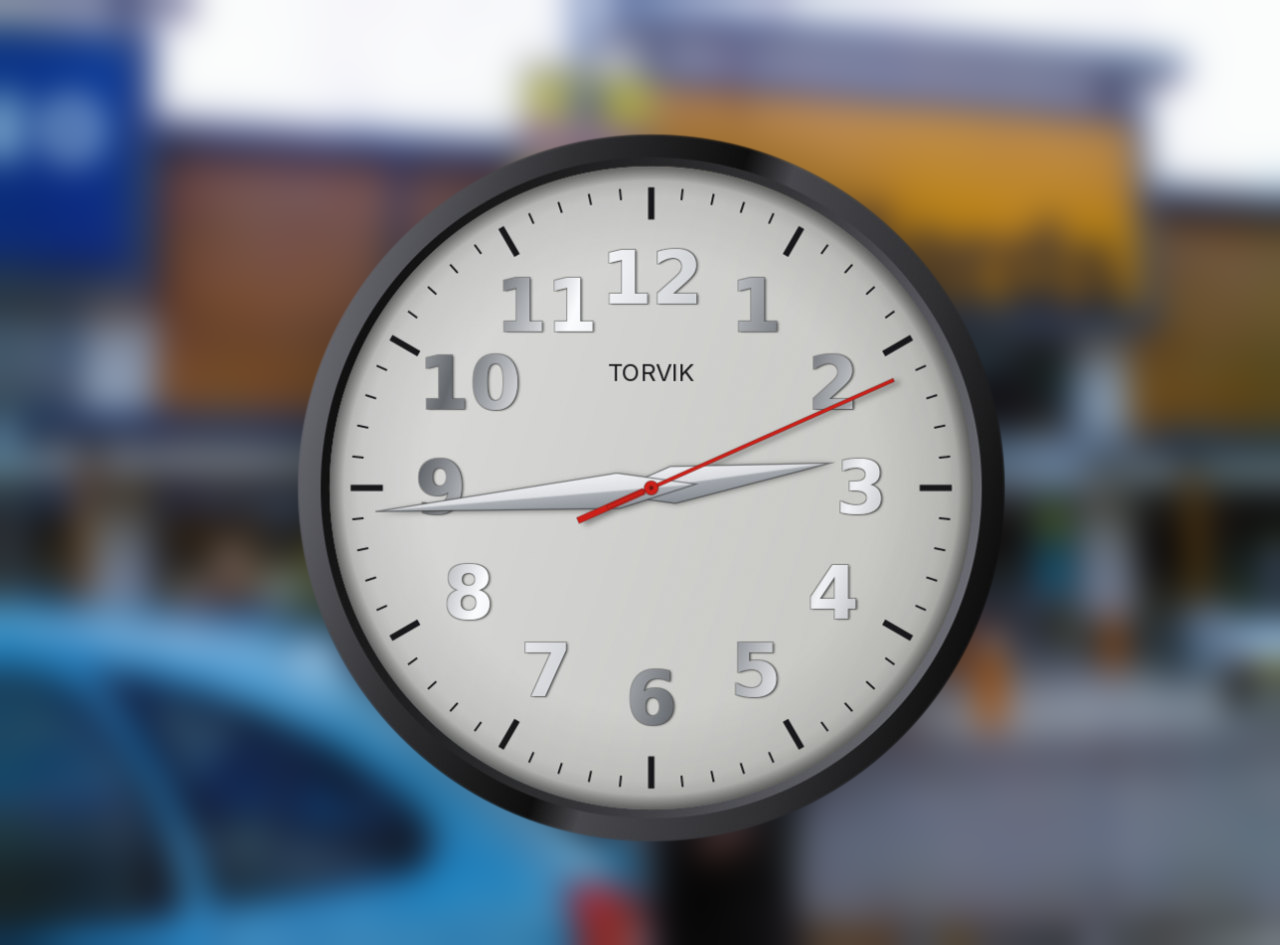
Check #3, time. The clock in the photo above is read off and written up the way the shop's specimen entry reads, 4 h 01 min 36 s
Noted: 2 h 44 min 11 s
